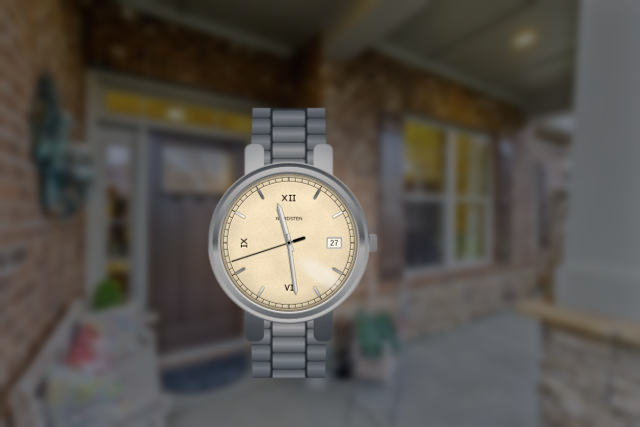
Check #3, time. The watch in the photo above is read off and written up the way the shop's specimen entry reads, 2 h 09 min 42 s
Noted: 11 h 28 min 42 s
